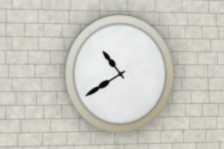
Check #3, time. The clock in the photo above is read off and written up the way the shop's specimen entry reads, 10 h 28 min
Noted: 10 h 40 min
